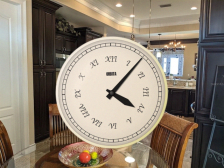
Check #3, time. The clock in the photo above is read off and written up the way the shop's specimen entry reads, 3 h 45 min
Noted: 4 h 07 min
